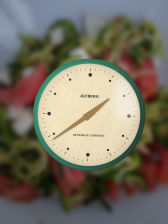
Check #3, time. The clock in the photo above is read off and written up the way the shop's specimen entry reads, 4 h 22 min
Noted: 1 h 39 min
